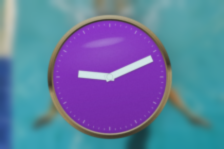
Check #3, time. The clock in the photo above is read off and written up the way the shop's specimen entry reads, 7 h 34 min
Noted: 9 h 11 min
